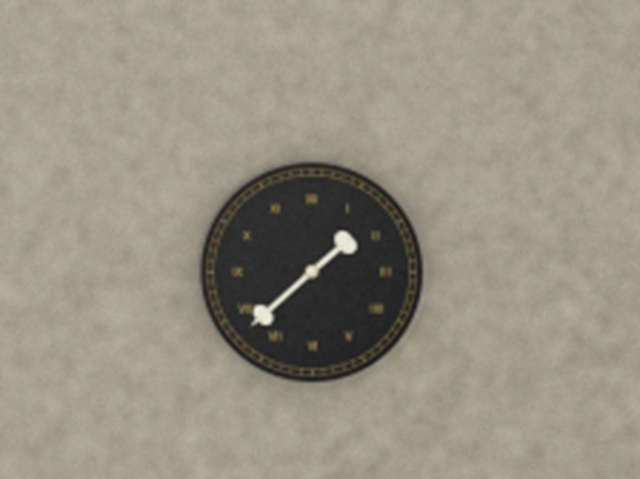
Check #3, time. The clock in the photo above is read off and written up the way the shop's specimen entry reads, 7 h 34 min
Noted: 1 h 38 min
